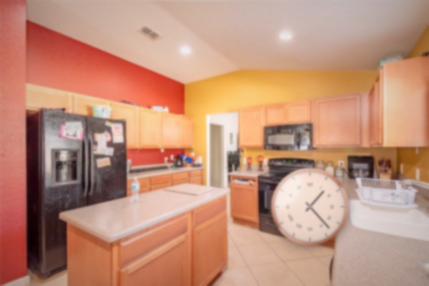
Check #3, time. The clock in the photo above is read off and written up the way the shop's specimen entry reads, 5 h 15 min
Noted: 1 h 23 min
